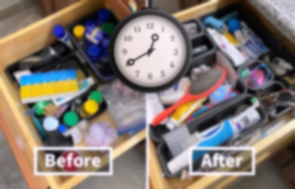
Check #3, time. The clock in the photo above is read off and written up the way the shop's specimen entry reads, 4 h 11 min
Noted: 12 h 40 min
